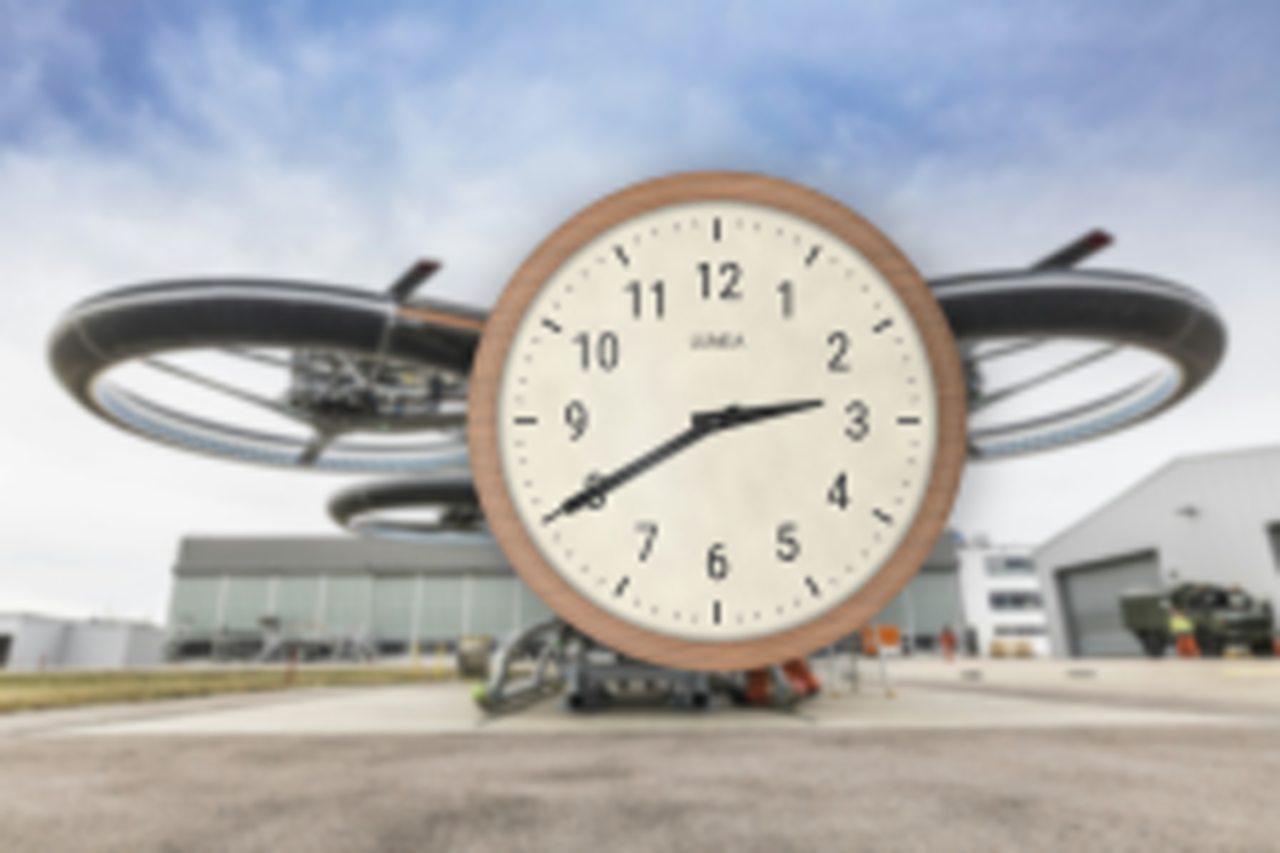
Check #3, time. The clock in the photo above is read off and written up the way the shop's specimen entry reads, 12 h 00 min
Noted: 2 h 40 min
